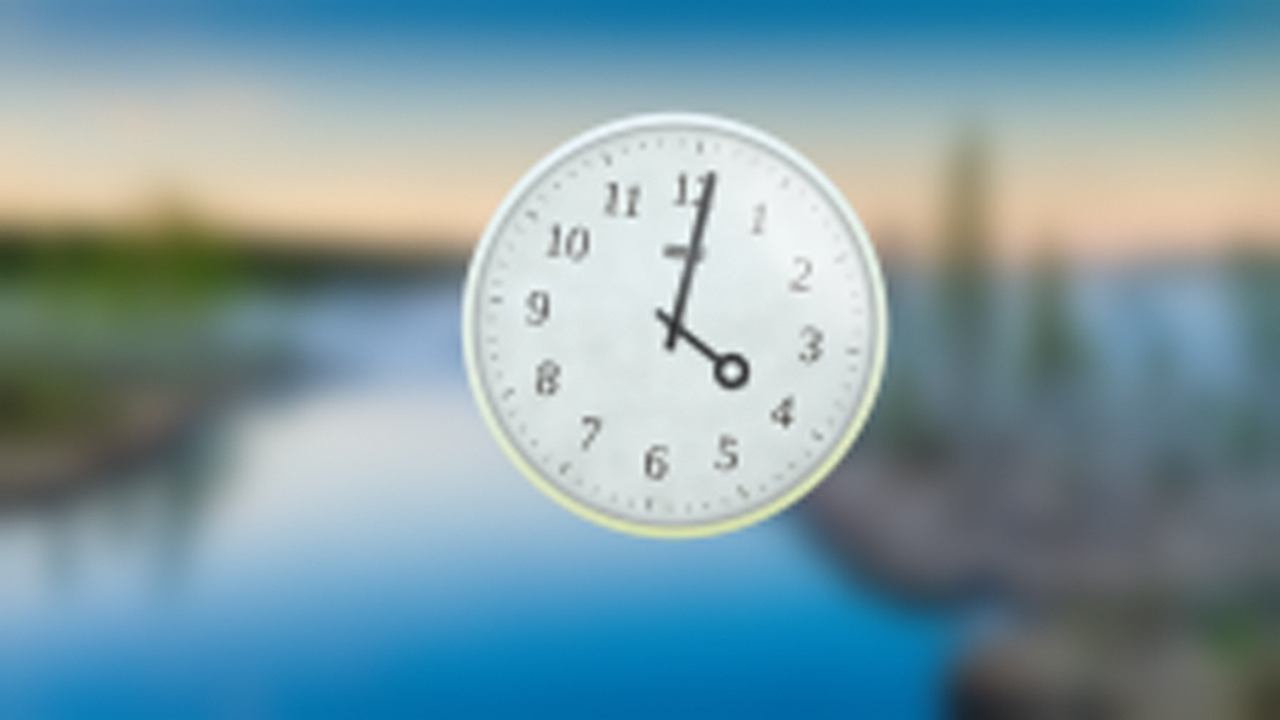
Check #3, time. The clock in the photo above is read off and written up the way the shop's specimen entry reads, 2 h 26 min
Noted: 4 h 01 min
